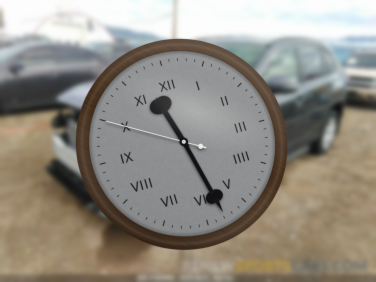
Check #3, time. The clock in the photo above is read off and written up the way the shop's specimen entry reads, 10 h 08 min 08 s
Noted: 11 h 27 min 50 s
